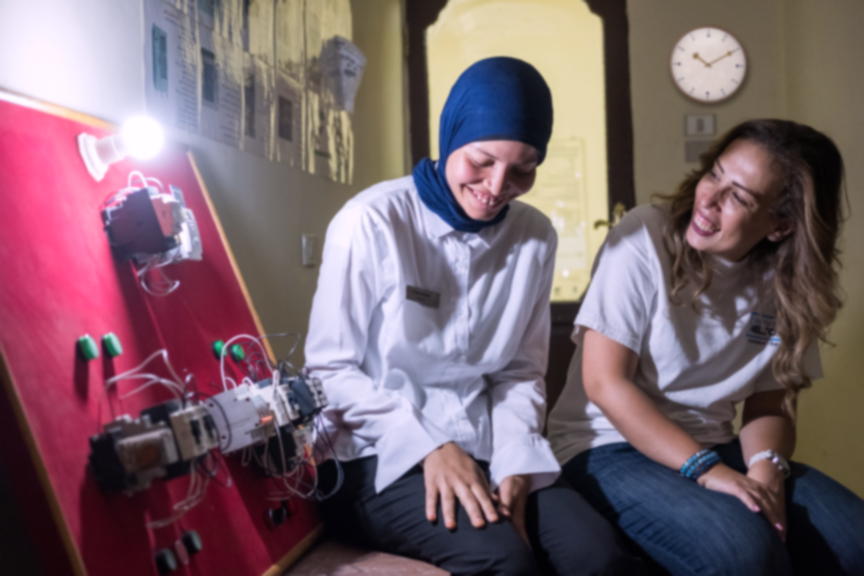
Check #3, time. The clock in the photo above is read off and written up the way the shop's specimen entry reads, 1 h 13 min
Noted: 10 h 10 min
